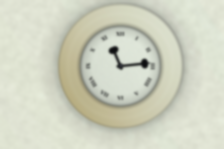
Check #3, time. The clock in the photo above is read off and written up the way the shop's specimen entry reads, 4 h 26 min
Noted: 11 h 14 min
